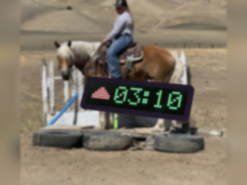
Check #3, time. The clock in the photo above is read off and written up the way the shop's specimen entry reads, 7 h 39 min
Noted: 3 h 10 min
